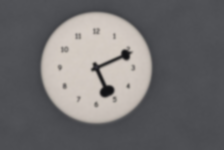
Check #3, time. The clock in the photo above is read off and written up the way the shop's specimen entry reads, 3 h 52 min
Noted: 5 h 11 min
